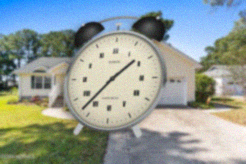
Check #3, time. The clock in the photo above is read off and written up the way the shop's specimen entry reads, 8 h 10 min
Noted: 1 h 37 min
